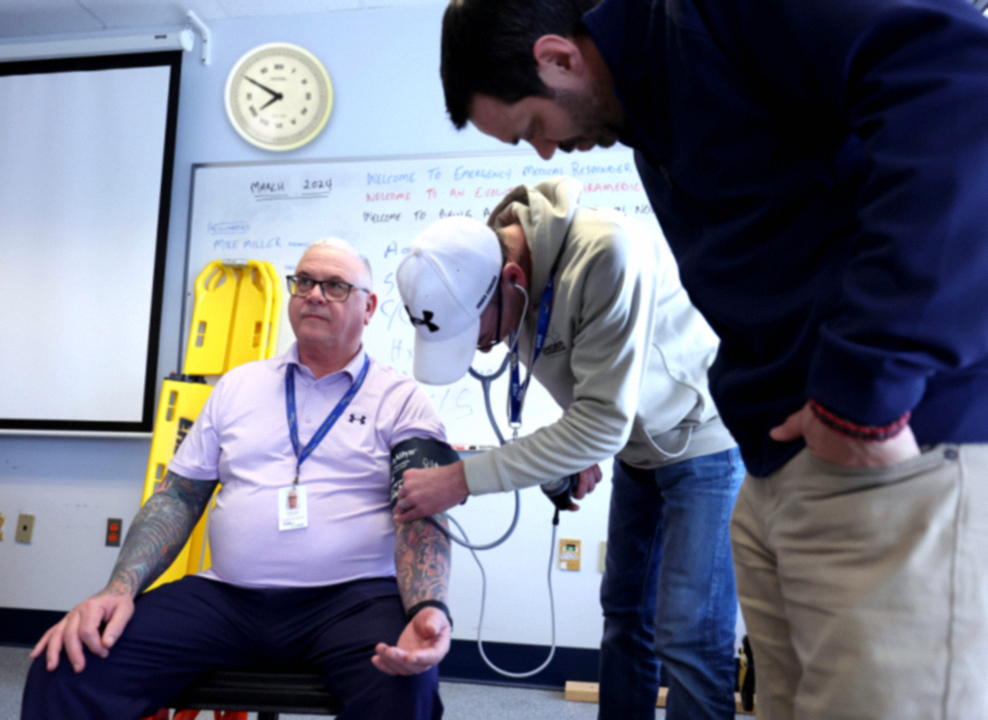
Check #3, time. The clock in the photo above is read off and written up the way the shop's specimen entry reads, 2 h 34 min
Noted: 7 h 50 min
